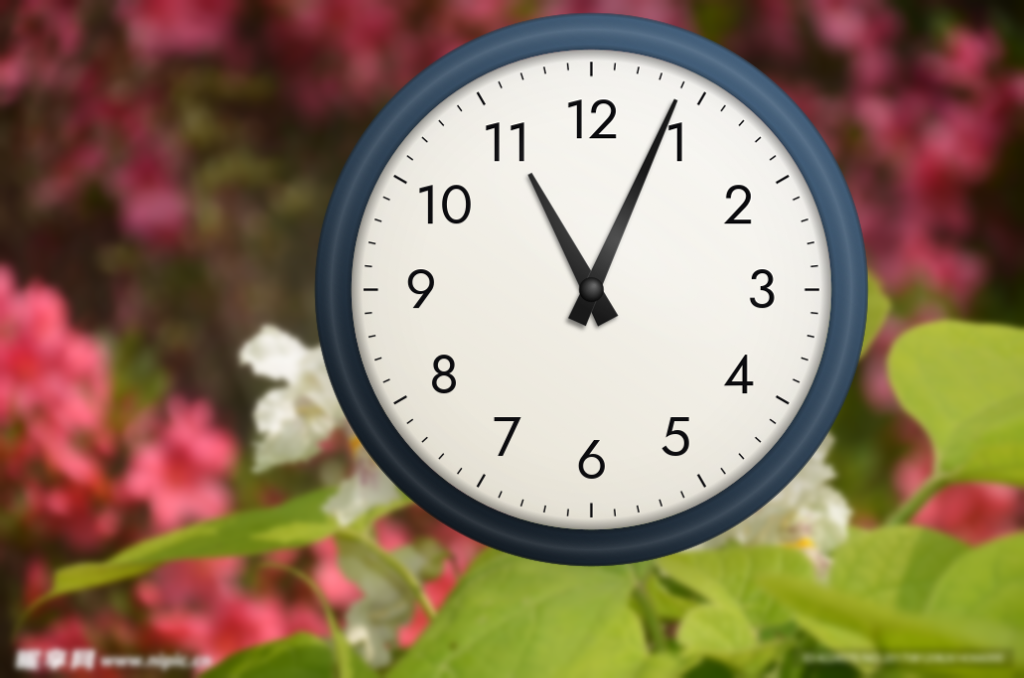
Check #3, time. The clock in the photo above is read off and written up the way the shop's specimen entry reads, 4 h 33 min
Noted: 11 h 04 min
